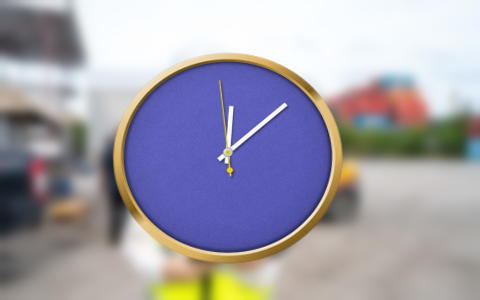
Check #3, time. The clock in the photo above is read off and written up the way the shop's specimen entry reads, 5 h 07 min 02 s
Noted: 12 h 07 min 59 s
